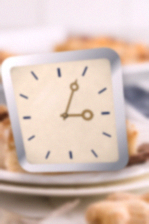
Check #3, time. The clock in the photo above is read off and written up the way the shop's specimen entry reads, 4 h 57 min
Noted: 3 h 04 min
